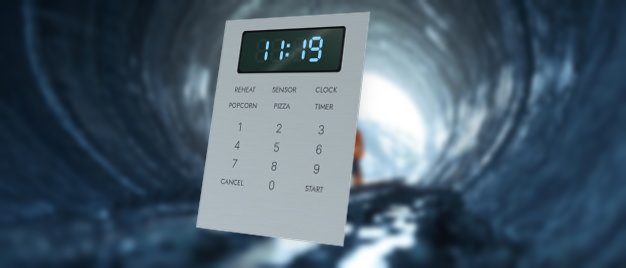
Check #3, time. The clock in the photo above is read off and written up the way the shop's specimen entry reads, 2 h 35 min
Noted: 11 h 19 min
